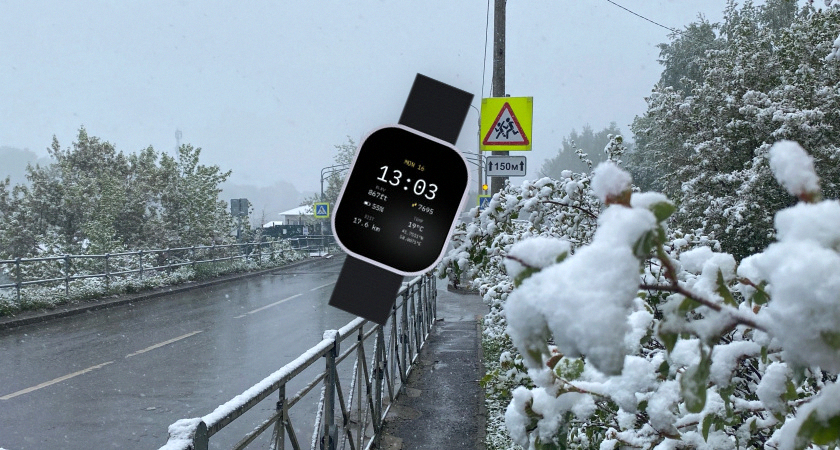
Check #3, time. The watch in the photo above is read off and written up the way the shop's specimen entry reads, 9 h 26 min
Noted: 13 h 03 min
